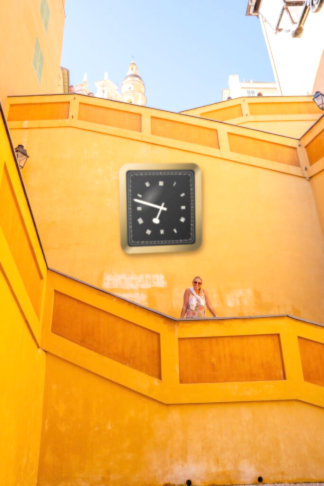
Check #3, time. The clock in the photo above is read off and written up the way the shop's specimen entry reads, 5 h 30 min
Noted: 6 h 48 min
